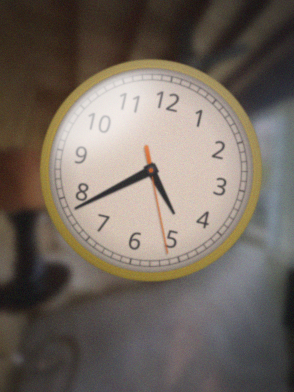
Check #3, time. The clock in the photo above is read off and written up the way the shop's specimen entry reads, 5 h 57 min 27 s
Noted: 4 h 38 min 26 s
